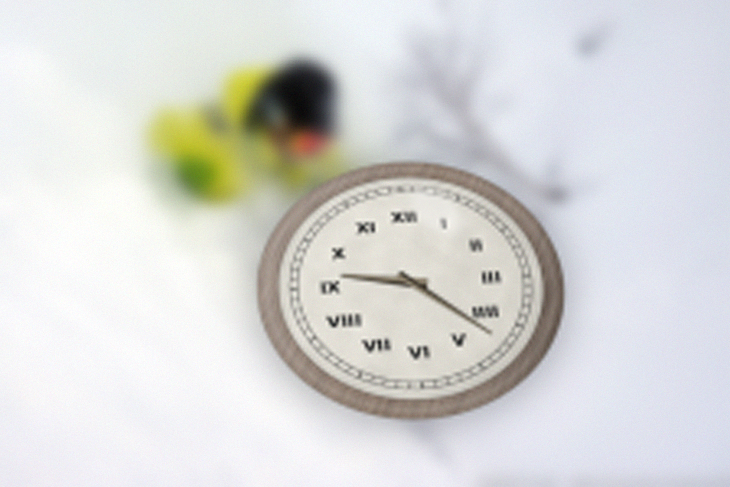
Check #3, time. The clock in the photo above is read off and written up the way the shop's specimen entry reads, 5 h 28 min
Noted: 9 h 22 min
